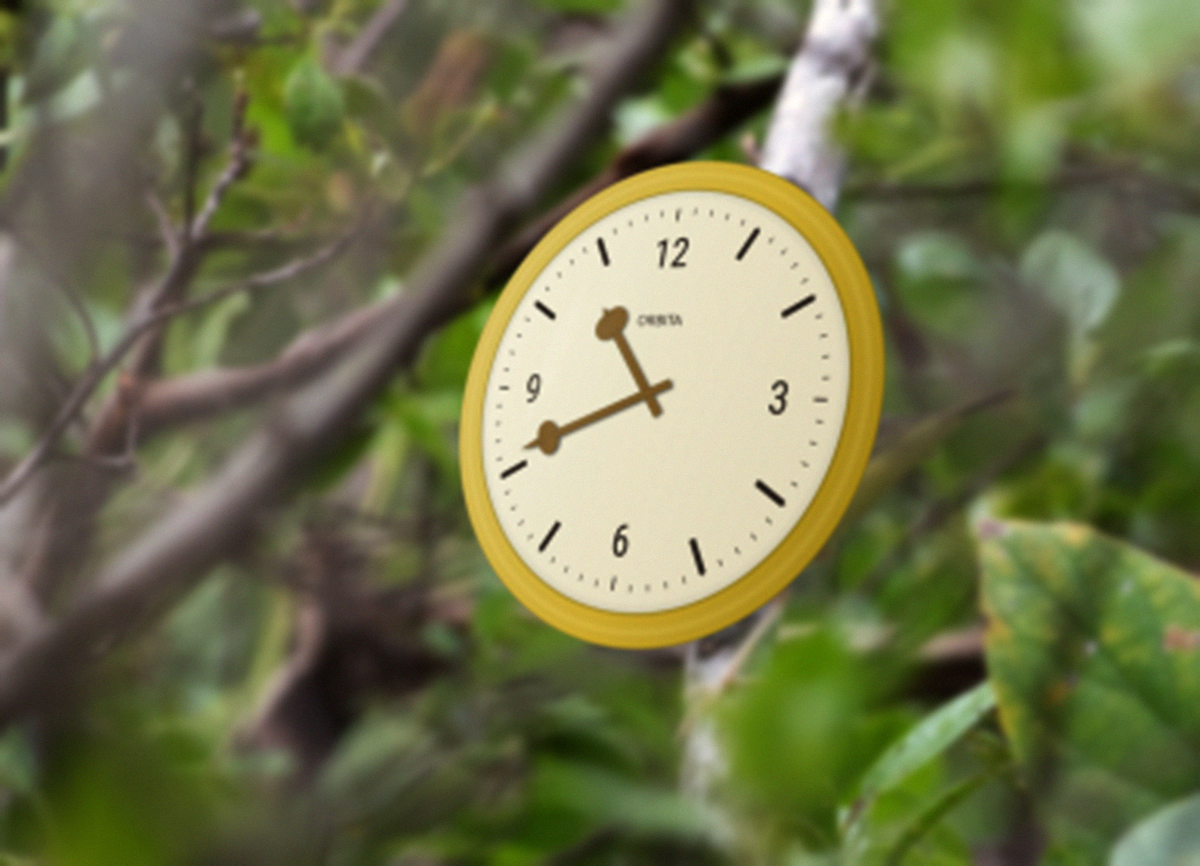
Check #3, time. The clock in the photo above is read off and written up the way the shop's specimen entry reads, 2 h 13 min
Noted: 10 h 41 min
